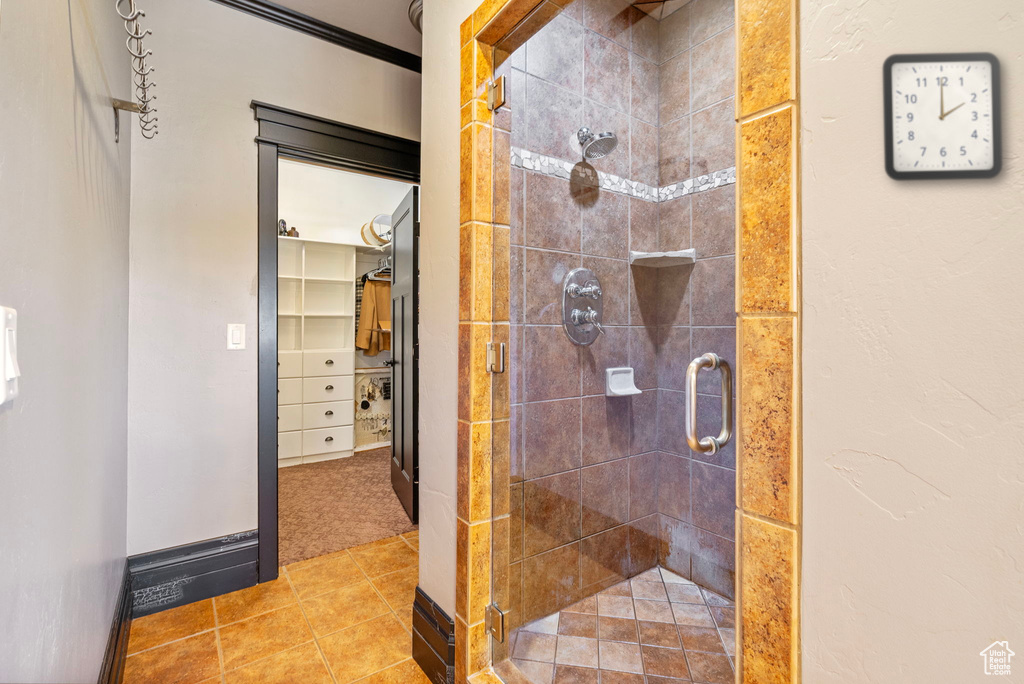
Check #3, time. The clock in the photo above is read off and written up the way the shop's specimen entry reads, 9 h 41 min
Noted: 2 h 00 min
